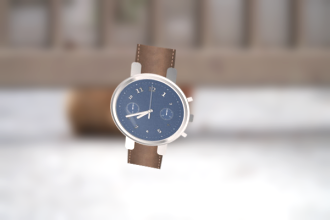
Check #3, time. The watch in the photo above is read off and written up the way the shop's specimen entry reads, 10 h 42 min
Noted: 7 h 41 min
